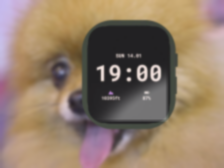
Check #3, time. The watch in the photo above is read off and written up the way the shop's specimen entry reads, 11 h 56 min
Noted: 19 h 00 min
